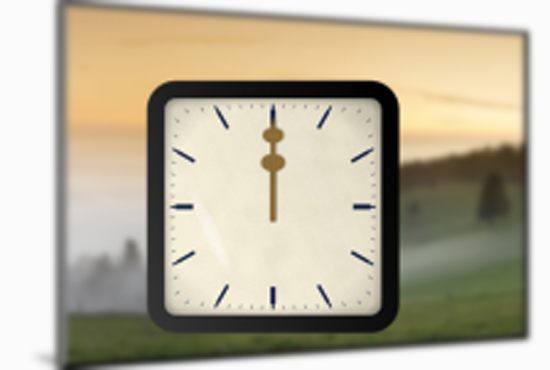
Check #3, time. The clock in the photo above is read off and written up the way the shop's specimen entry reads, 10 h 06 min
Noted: 12 h 00 min
